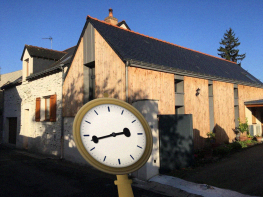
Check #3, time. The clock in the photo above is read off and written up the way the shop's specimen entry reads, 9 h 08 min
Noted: 2 h 43 min
